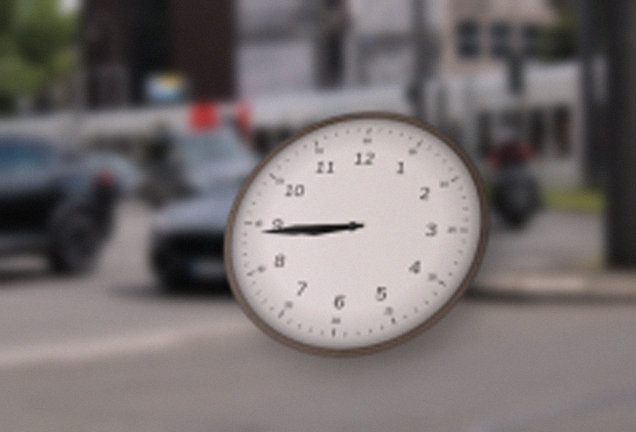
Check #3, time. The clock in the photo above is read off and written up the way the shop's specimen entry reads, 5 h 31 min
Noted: 8 h 44 min
